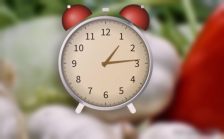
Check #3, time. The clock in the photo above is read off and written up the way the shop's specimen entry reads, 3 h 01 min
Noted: 1 h 14 min
